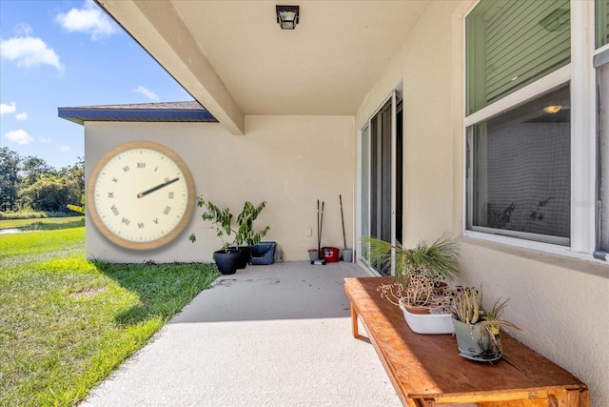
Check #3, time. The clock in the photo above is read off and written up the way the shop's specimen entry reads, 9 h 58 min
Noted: 2 h 11 min
